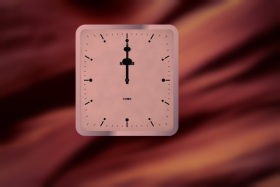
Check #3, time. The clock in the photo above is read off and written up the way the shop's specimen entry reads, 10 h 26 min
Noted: 12 h 00 min
